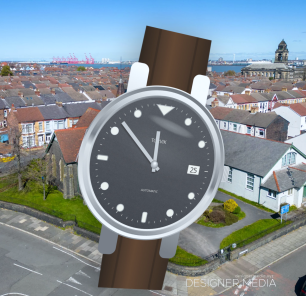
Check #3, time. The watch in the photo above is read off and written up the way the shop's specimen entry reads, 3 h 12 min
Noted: 11 h 52 min
